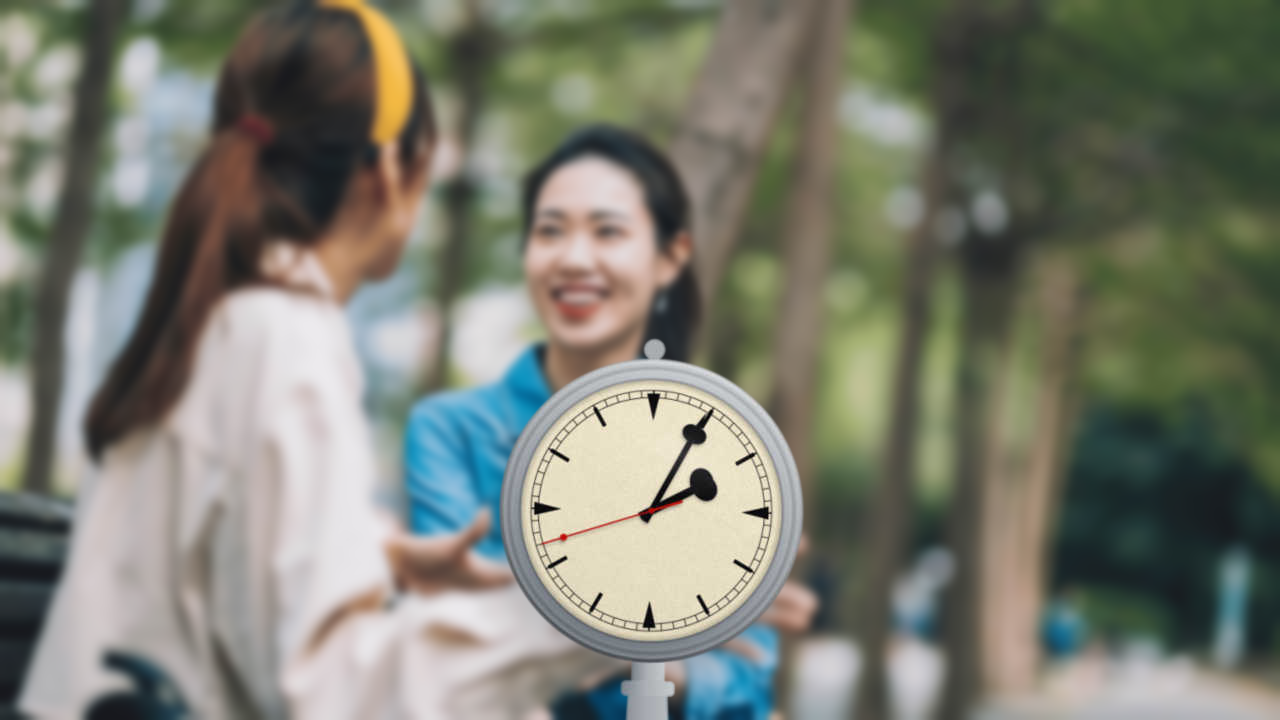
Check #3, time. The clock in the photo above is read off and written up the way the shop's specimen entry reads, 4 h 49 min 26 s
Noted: 2 h 04 min 42 s
